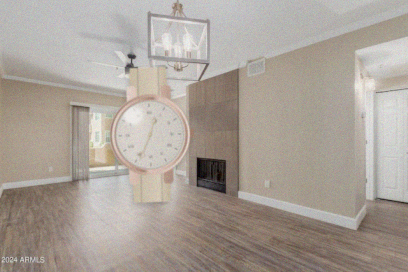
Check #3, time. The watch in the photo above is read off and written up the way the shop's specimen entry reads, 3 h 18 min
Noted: 12 h 34 min
